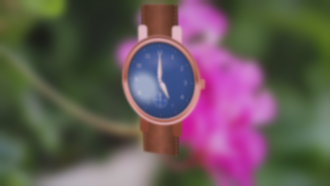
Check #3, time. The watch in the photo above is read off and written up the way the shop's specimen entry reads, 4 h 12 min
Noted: 5 h 00 min
